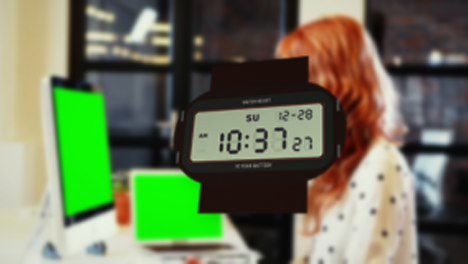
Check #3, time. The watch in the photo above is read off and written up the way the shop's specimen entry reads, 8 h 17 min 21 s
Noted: 10 h 37 min 27 s
